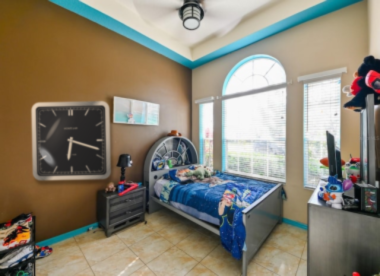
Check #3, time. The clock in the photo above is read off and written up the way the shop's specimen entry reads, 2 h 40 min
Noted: 6 h 18 min
